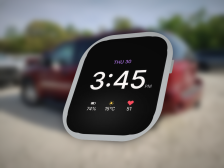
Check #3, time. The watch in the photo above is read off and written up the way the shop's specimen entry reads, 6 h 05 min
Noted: 3 h 45 min
